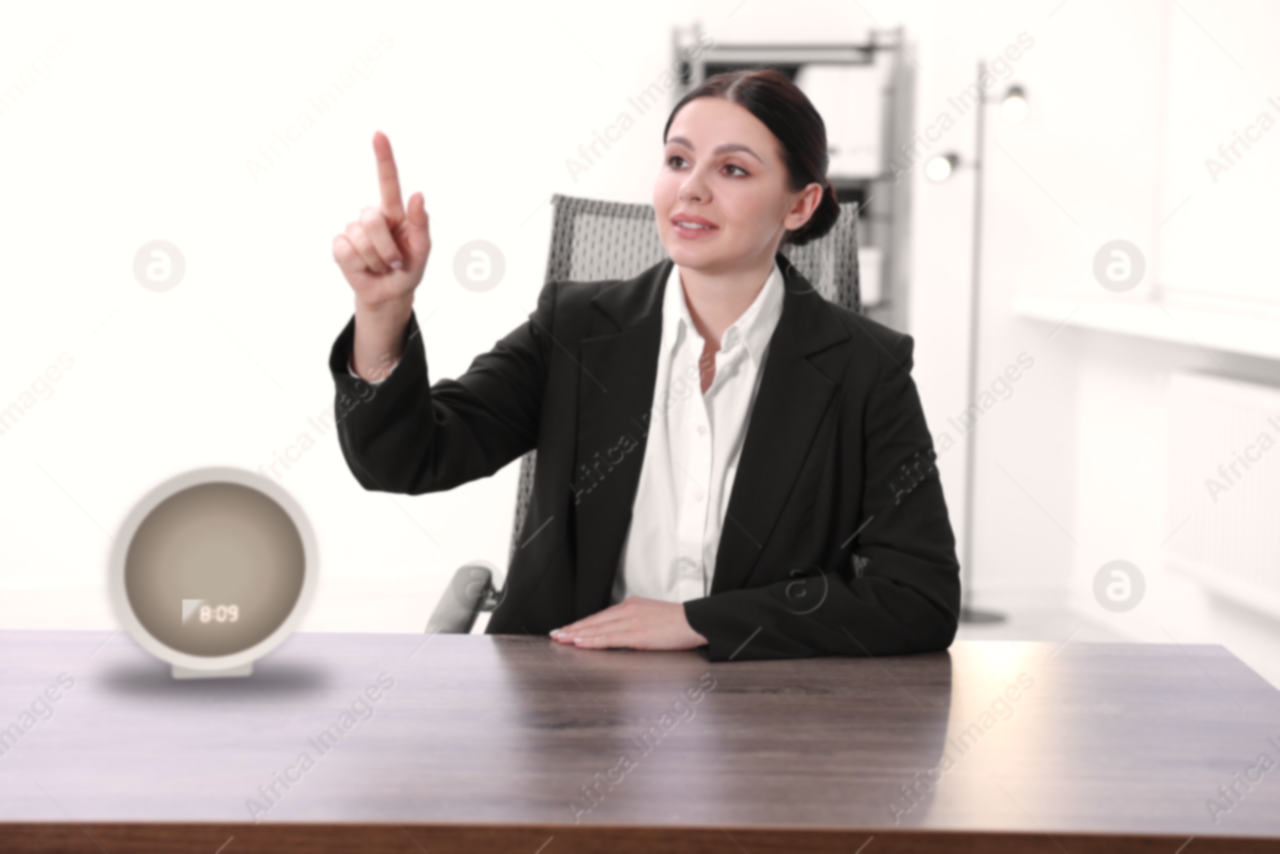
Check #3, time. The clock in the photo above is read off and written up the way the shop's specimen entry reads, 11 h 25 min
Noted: 8 h 09 min
